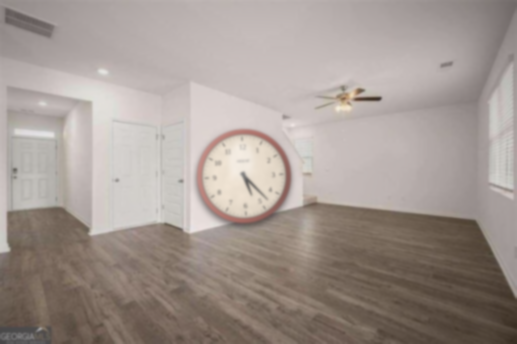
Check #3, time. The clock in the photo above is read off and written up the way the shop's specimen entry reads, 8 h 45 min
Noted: 5 h 23 min
